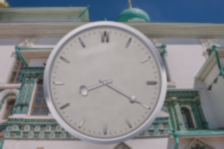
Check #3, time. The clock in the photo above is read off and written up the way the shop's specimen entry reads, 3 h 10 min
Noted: 8 h 20 min
